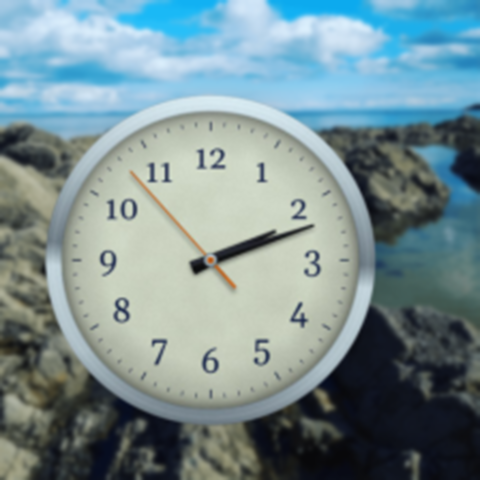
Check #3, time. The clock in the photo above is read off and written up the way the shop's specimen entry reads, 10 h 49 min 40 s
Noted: 2 h 11 min 53 s
